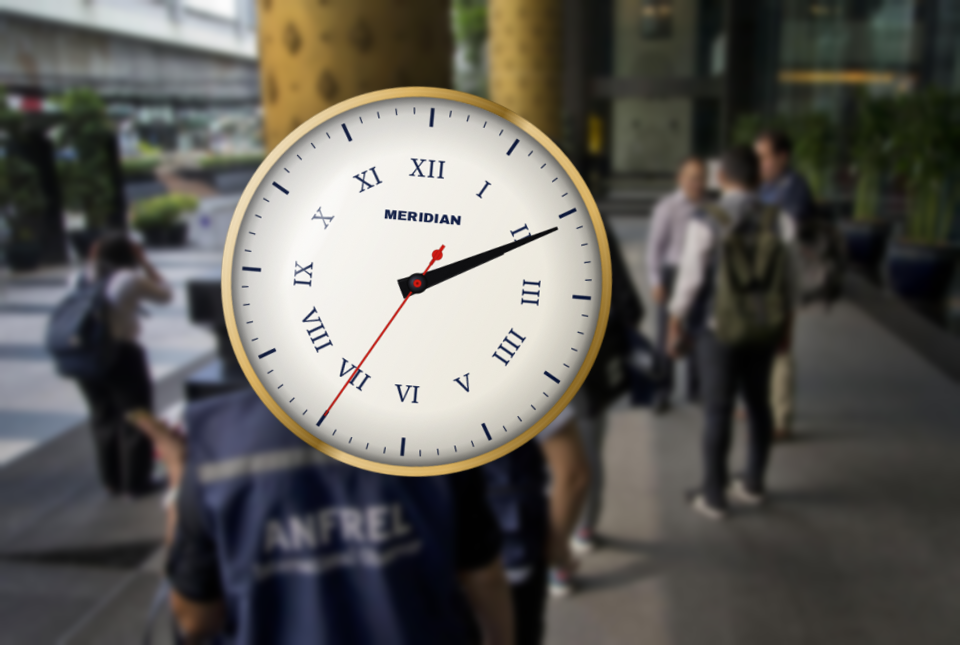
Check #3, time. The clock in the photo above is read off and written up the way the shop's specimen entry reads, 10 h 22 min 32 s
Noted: 2 h 10 min 35 s
